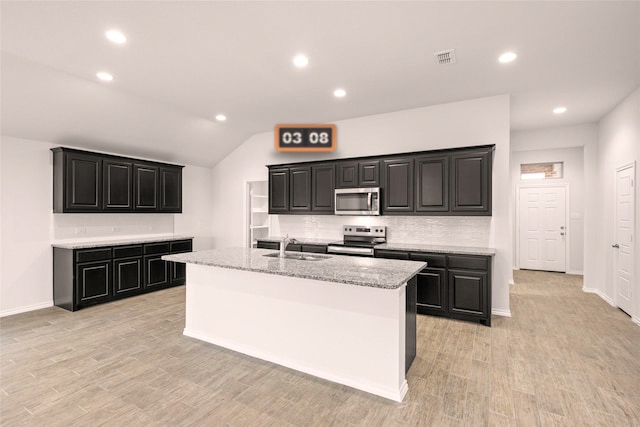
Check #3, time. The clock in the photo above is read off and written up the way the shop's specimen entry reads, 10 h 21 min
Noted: 3 h 08 min
